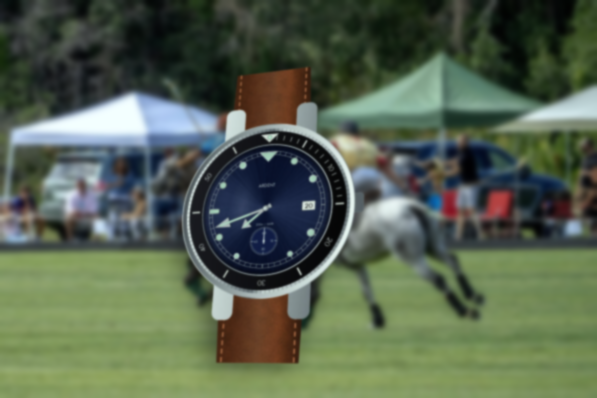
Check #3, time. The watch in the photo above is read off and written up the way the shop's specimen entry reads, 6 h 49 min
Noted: 7 h 42 min
